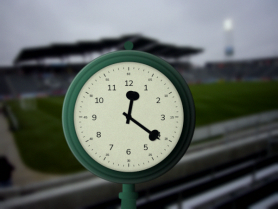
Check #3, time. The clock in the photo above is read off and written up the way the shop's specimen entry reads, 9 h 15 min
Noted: 12 h 21 min
